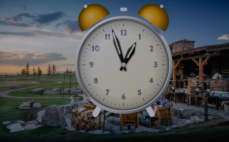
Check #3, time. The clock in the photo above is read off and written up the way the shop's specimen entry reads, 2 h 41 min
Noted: 12 h 57 min
